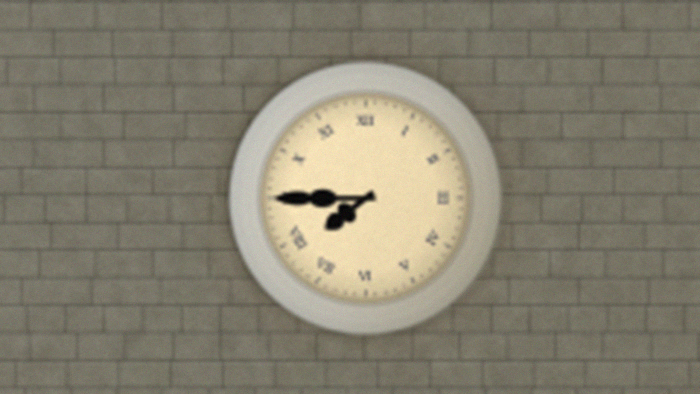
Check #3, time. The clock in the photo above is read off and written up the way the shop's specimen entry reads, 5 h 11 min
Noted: 7 h 45 min
